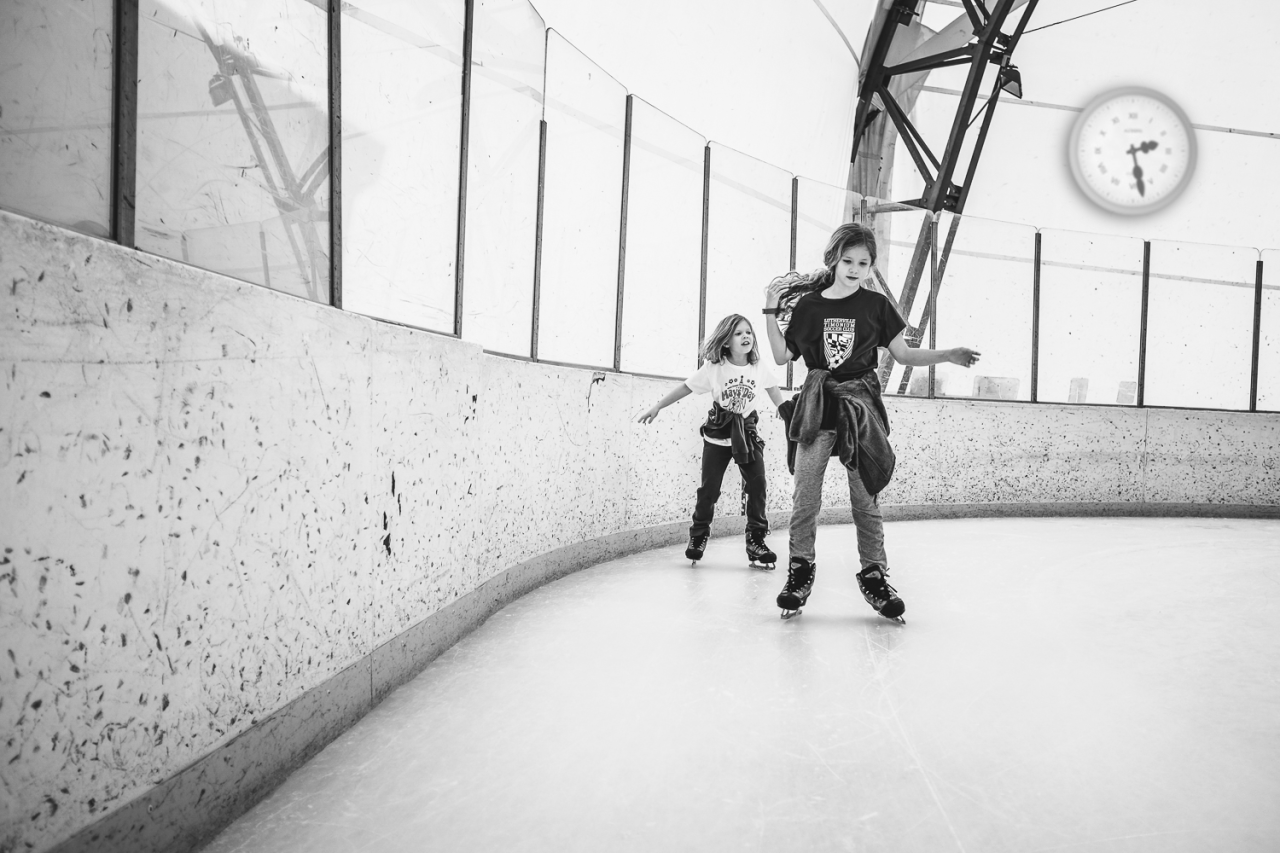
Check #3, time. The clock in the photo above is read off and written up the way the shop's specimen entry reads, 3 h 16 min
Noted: 2 h 28 min
